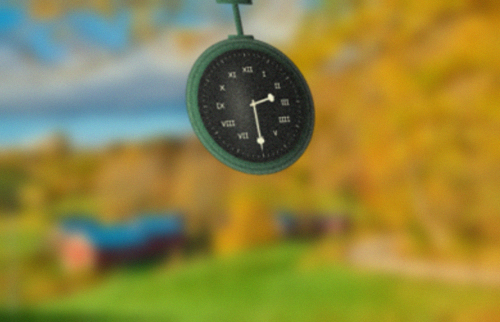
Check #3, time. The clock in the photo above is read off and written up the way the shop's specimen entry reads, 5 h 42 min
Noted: 2 h 30 min
